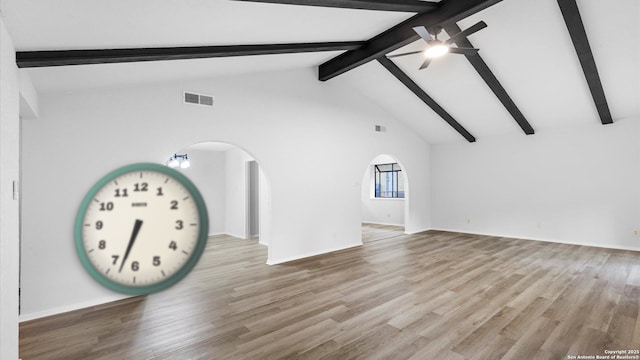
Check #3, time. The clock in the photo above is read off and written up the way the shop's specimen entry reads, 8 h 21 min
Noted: 6 h 33 min
